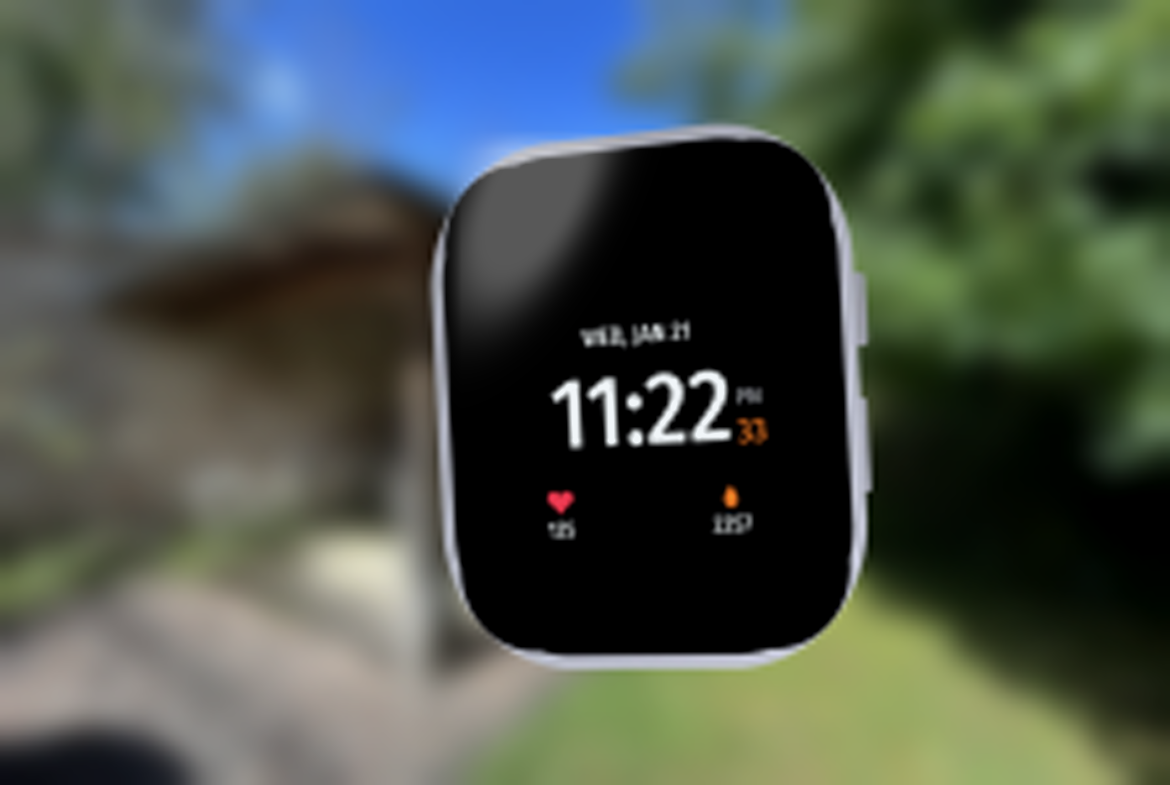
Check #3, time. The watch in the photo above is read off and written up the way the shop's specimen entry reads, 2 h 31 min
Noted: 11 h 22 min
